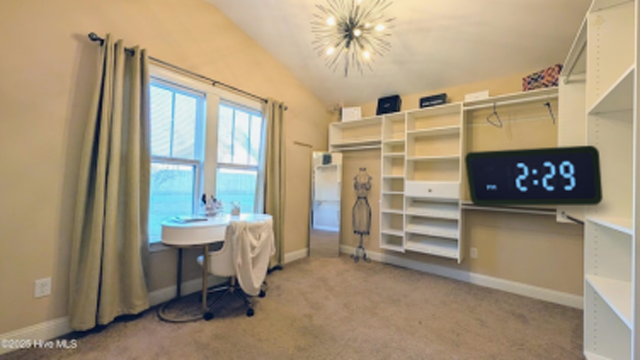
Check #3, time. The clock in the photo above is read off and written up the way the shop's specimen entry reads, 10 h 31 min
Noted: 2 h 29 min
